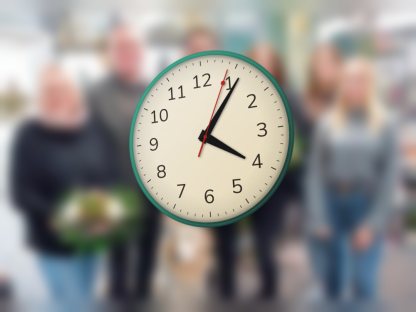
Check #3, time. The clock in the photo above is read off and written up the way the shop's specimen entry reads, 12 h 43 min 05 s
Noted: 4 h 06 min 04 s
